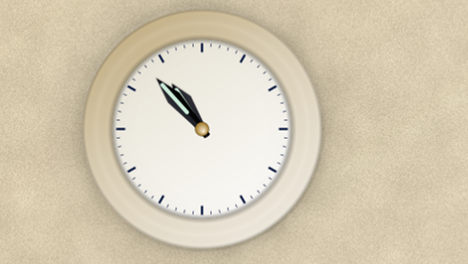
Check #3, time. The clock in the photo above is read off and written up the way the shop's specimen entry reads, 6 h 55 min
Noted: 10 h 53 min
